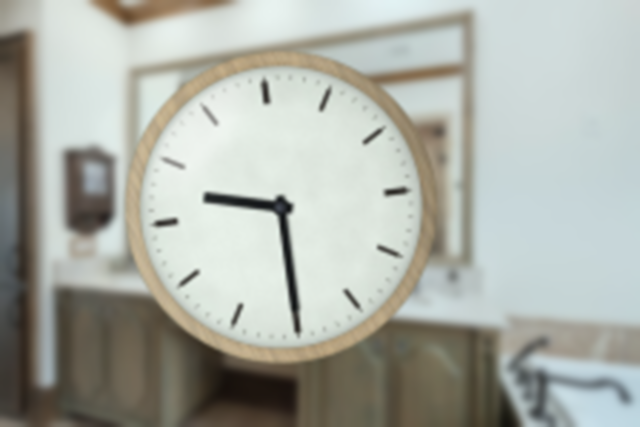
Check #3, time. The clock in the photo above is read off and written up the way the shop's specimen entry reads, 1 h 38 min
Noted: 9 h 30 min
